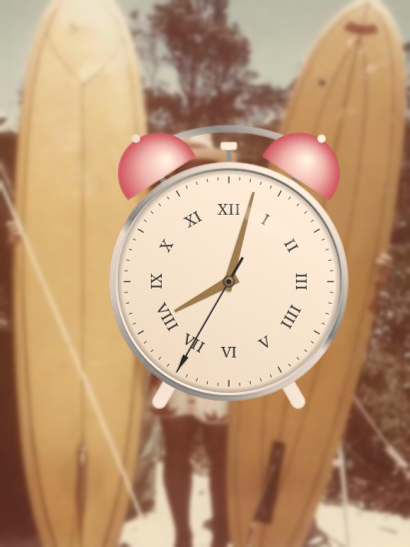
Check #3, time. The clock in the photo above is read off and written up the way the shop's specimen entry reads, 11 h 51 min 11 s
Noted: 8 h 02 min 35 s
